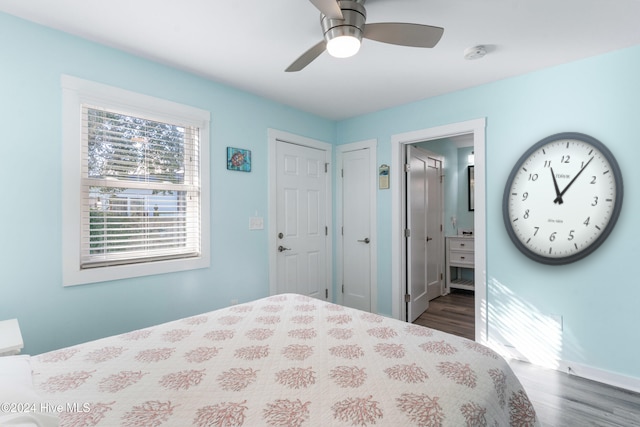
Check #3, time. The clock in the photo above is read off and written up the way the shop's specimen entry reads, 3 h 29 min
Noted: 11 h 06 min
